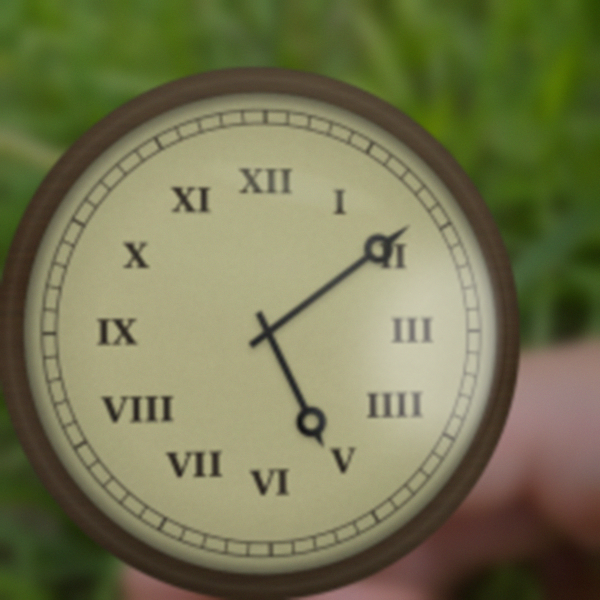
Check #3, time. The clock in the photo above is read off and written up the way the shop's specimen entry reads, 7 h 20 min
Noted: 5 h 09 min
